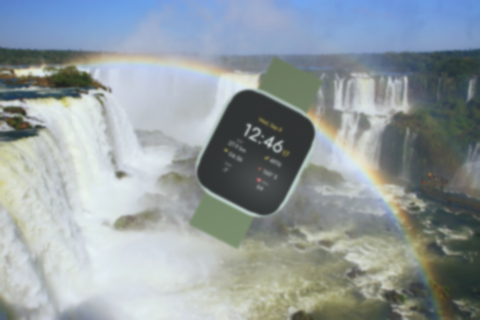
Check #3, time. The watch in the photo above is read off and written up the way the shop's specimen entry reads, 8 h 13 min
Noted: 12 h 46 min
